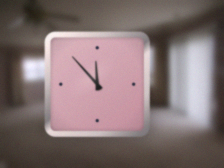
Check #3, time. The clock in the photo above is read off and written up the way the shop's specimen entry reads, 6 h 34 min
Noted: 11 h 53 min
